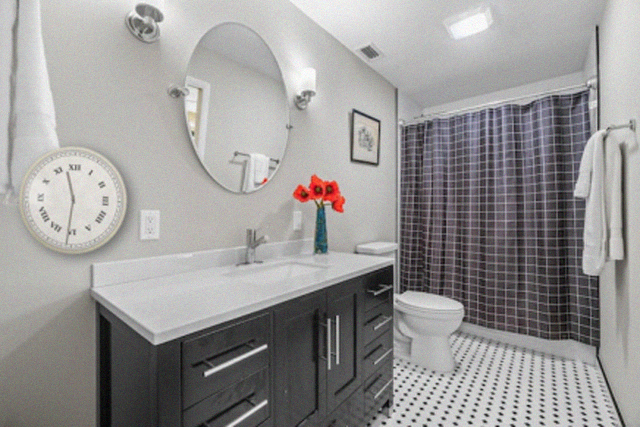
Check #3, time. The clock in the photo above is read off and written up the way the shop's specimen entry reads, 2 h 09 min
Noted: 11 h 31 min
